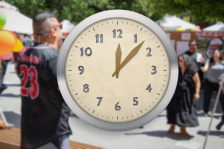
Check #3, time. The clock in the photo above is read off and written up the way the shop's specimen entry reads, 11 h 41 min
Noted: 12 h 07 min
